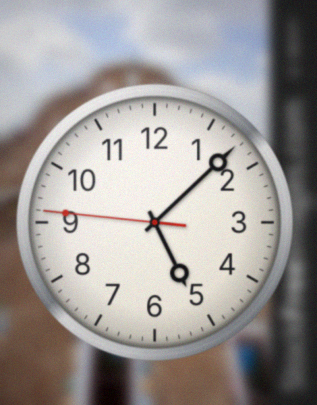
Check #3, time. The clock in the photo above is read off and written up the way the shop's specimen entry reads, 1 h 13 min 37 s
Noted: 5 h 07 min 46 s
